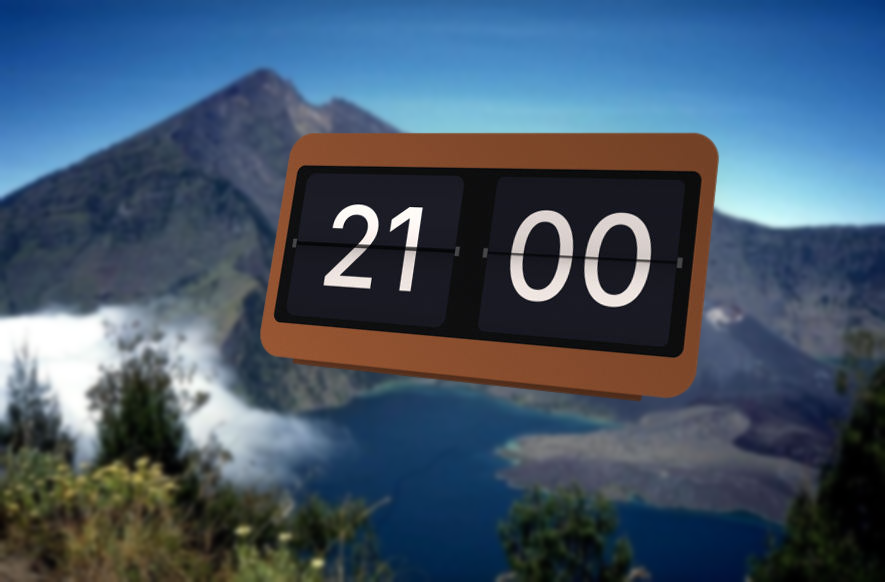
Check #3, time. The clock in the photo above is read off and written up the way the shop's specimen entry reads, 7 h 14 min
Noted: 21 h 00 min
